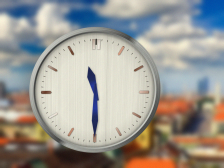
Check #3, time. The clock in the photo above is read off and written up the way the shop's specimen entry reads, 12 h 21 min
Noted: 11 h 30 min
